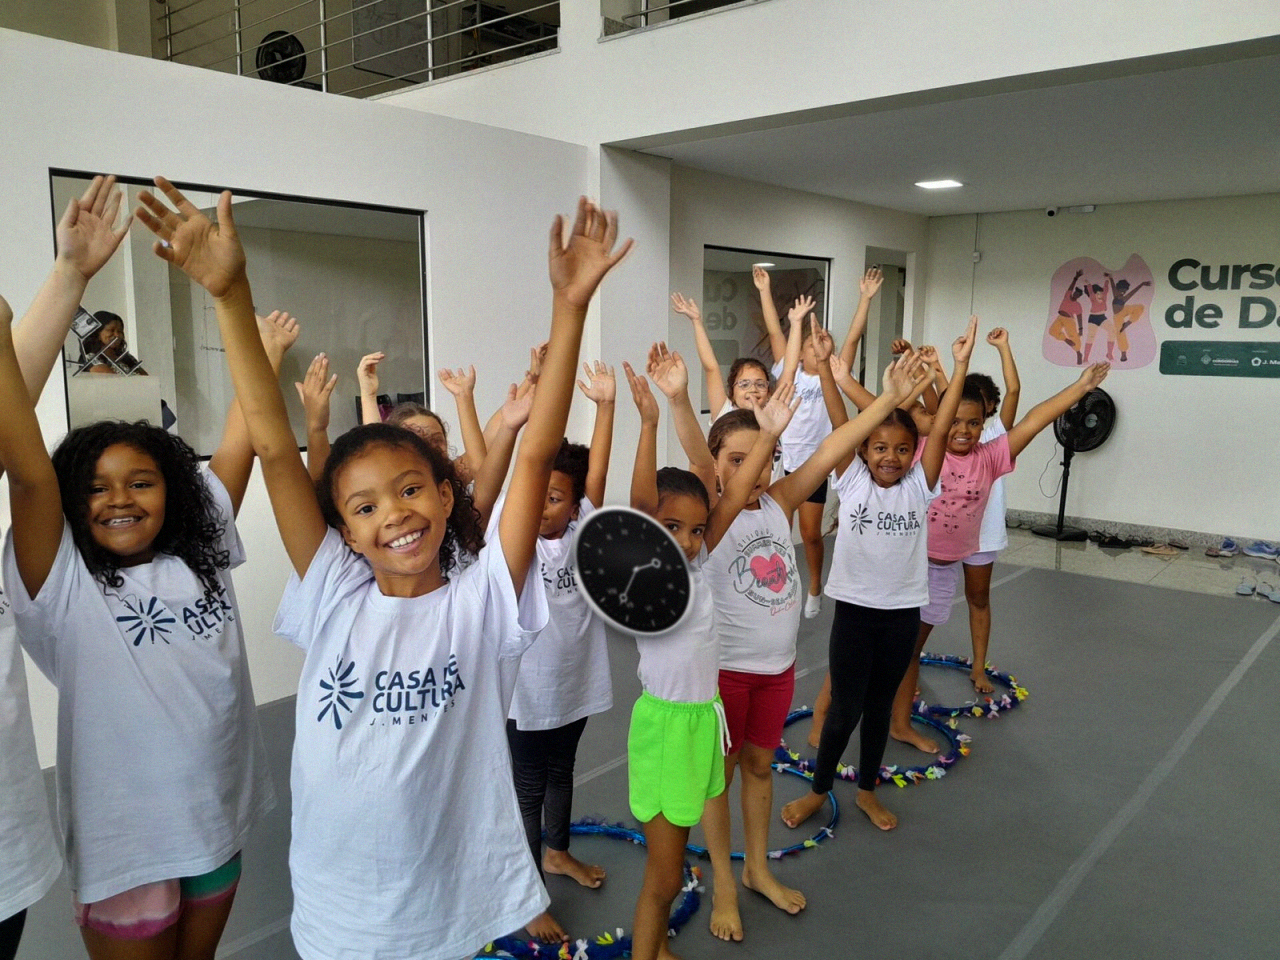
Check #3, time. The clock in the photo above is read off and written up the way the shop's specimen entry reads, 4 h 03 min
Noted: 2 h 37 min
